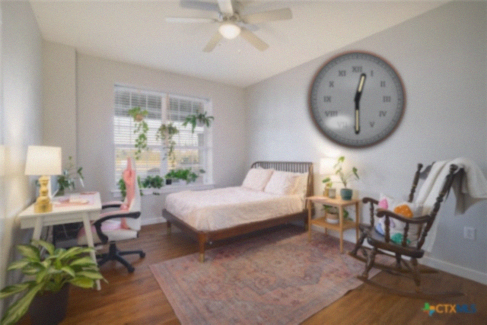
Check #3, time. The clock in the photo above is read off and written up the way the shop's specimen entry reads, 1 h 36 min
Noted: 12 h 30 min
